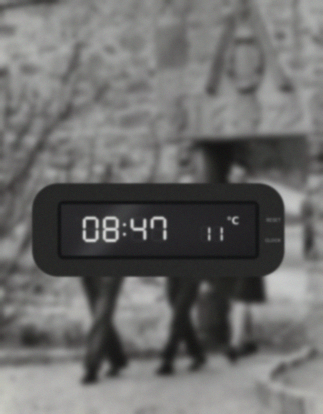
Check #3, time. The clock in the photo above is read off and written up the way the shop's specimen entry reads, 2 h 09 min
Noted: 8 h 47 min
